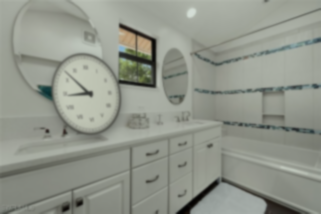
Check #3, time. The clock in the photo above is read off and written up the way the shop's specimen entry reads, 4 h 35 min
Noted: 8 h 52 min
